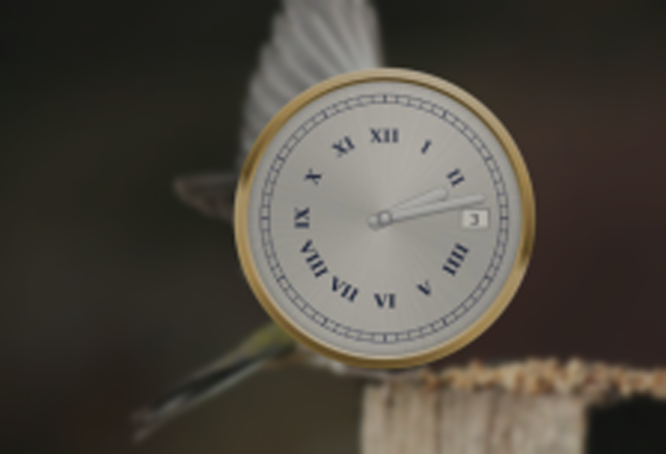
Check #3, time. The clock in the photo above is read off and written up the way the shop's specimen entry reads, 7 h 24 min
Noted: 2 h 13 min
